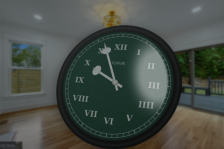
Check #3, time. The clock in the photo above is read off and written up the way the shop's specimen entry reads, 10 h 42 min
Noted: 9 h 56 min
